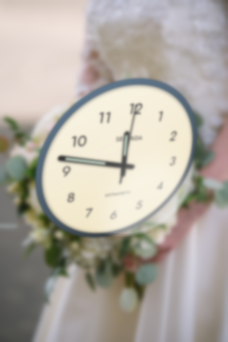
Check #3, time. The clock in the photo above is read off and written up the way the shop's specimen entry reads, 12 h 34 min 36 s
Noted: 11 h 47 min 00 s
